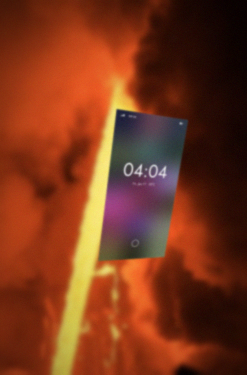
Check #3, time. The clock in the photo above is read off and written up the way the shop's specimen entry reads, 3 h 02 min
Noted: 4 h 04 min
